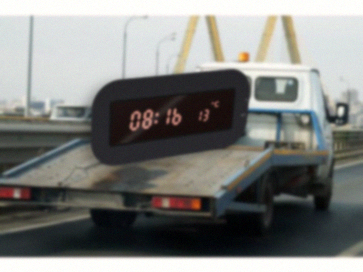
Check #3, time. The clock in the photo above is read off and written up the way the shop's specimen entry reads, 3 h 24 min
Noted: 8 h 16 min
